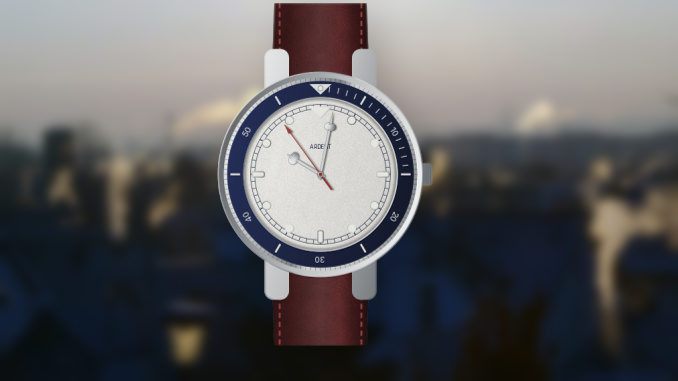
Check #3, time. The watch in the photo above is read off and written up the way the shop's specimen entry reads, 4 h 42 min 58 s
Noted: 10 h 01 min 54 s
